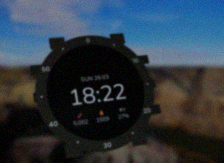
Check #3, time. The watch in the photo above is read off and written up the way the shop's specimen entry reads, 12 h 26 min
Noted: 18 h 22 min
